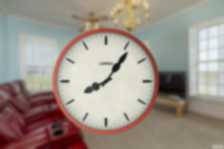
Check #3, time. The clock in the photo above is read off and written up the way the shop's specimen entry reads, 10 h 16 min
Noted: 8 h 06 min
